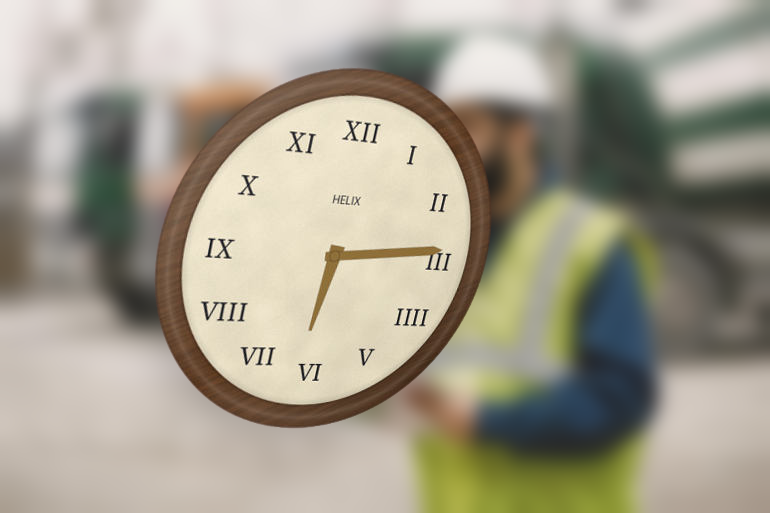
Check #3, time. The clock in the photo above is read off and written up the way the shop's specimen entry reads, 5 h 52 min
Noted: 6 h 14 min
